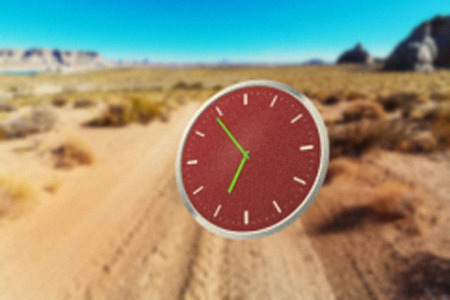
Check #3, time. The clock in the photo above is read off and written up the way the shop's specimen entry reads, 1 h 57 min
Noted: 6 h 54 min
